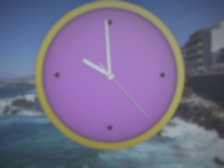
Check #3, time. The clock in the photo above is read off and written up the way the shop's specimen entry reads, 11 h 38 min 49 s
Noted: 9 h 59 min 23 s
